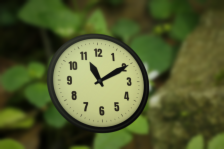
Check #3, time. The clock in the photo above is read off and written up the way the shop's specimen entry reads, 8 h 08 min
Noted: 11 h 10 min
